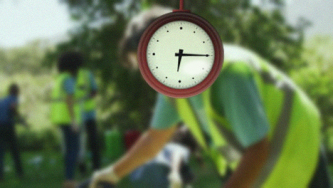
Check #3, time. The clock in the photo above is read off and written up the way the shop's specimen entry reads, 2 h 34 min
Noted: 6 h 15 min
